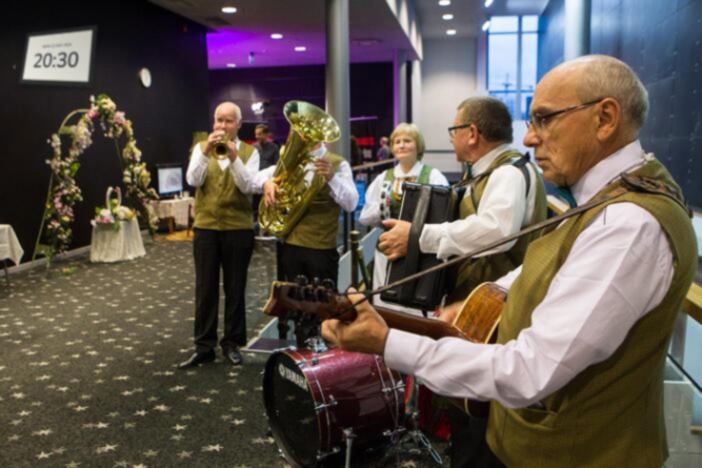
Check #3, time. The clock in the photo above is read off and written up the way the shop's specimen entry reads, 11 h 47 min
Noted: 20 h 30 min
